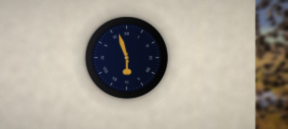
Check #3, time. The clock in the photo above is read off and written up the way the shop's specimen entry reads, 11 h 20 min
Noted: 5 h 57 min
